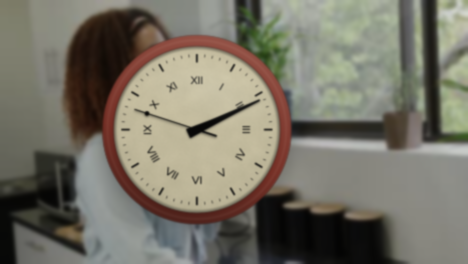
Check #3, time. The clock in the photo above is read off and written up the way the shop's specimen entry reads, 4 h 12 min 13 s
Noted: 2 h 10 min 48 s
